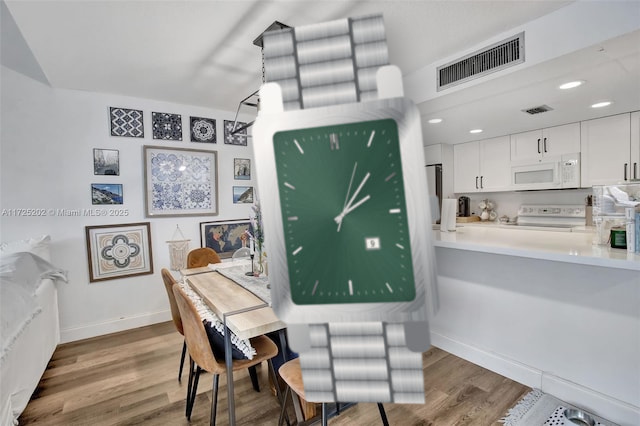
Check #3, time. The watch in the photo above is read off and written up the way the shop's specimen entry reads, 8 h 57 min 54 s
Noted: 2 h 07 min 04 s
